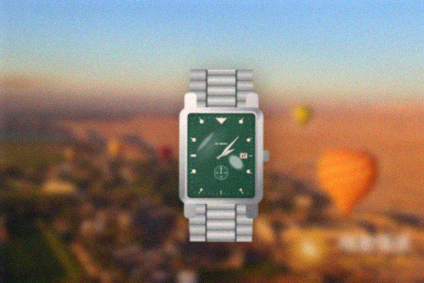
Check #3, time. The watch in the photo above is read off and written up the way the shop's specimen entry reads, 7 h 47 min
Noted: 2 h 07 min
